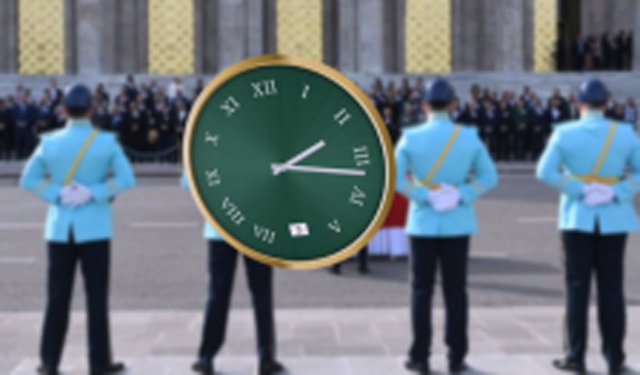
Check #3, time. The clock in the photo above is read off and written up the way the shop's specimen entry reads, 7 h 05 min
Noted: 2 h 17 min
